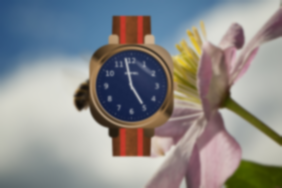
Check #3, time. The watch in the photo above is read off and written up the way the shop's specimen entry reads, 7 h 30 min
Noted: 4 h 58 min
